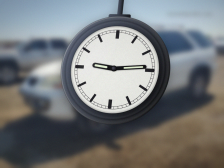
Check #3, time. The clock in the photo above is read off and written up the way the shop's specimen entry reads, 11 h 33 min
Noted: 9 h 14 min
